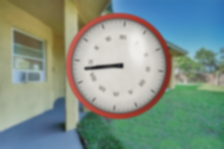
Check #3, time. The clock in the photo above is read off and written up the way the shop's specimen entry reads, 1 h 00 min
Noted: 8 h 43 min
